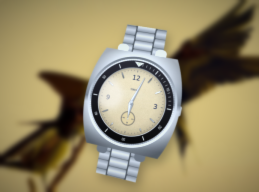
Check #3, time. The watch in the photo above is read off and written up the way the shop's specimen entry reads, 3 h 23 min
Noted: 6 h 03 min
